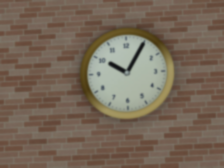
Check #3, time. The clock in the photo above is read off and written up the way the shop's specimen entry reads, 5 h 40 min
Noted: 10 h 05 min
